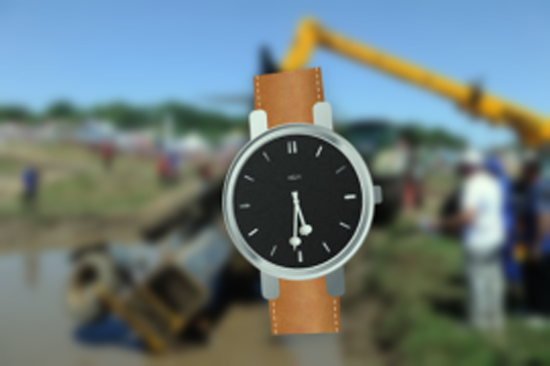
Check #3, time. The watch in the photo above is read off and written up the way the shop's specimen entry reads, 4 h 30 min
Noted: 5 h 31 min
